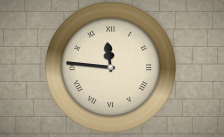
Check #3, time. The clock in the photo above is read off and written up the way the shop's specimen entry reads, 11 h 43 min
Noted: 11 h 46 min
